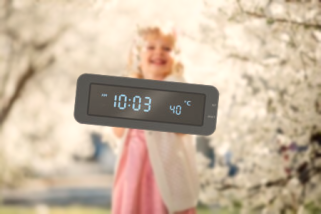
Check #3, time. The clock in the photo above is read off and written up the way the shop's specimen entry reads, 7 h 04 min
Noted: 10 h 03 min
